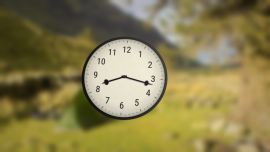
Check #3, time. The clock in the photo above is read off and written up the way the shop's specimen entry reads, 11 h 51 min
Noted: 8 h 17 min
